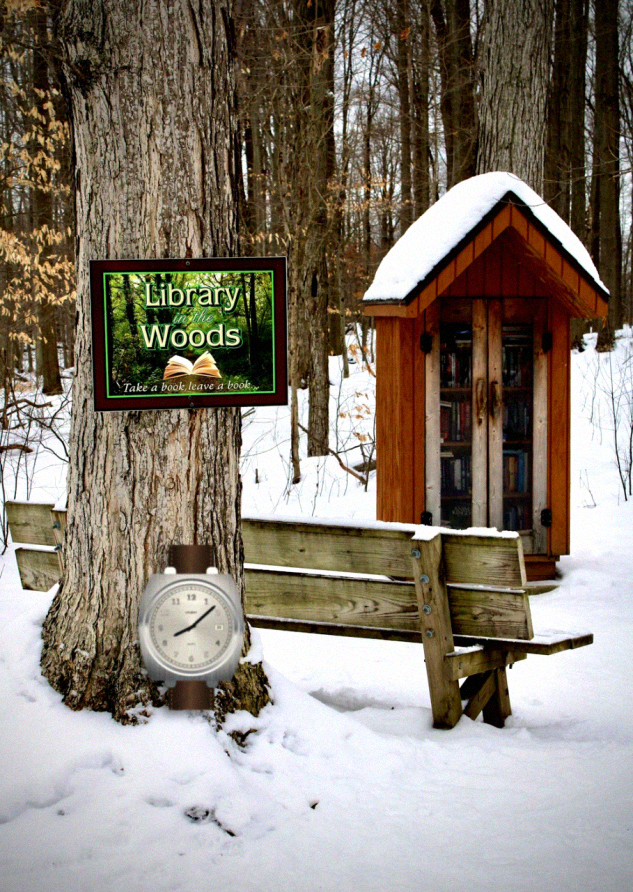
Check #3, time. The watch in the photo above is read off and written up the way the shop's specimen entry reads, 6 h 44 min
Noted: 8 h 08 min
